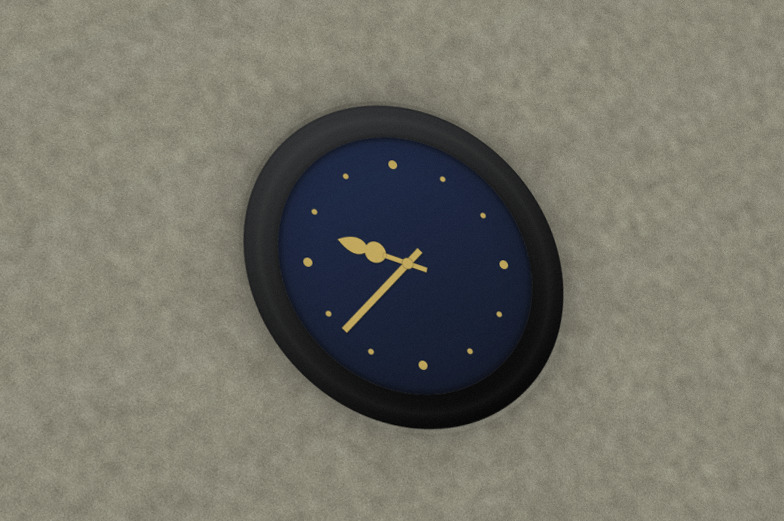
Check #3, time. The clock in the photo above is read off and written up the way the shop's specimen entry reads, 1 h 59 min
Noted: 9 h 38 min
